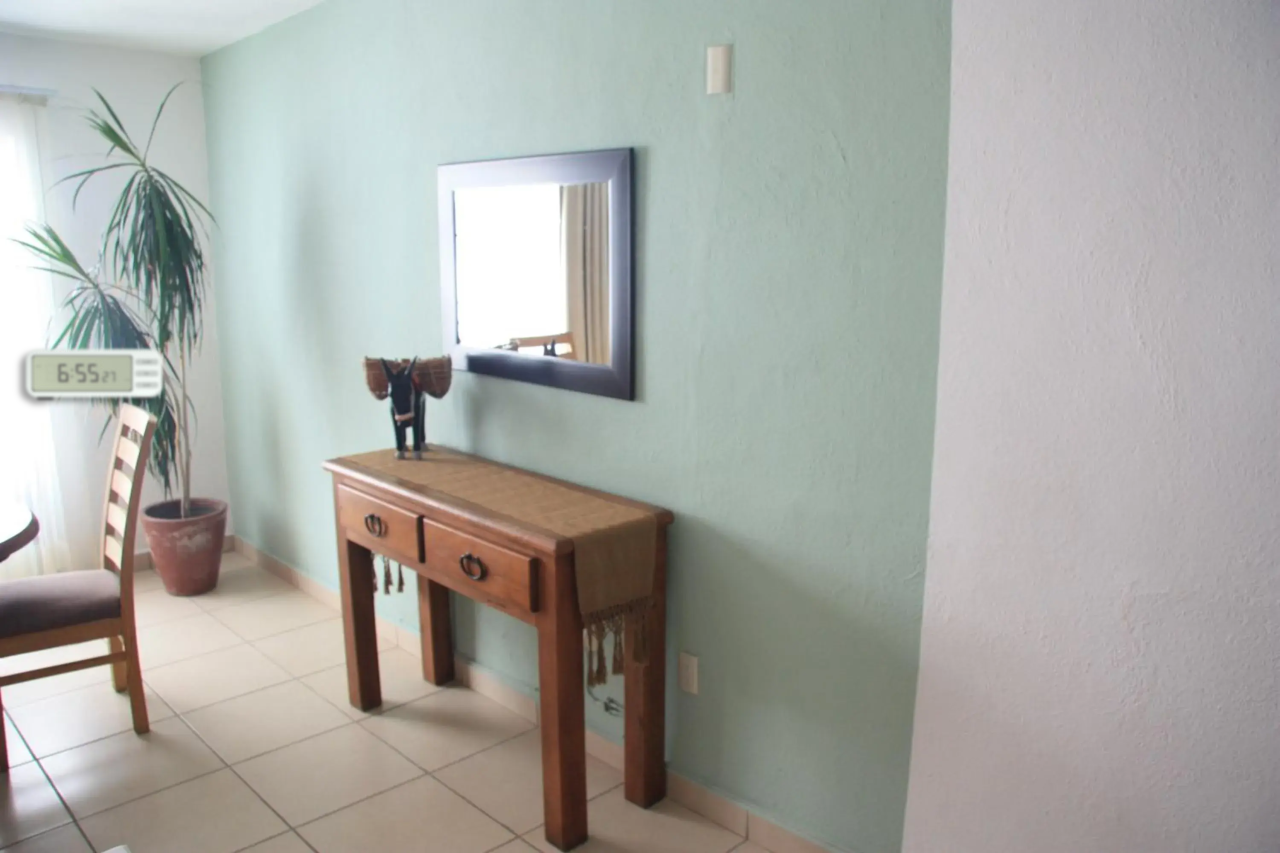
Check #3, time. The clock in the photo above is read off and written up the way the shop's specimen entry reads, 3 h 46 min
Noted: 6 h 55 min
